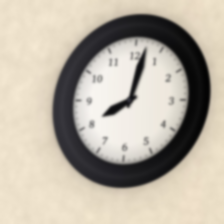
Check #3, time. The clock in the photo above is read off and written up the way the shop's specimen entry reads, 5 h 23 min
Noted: 8 h 02 min
